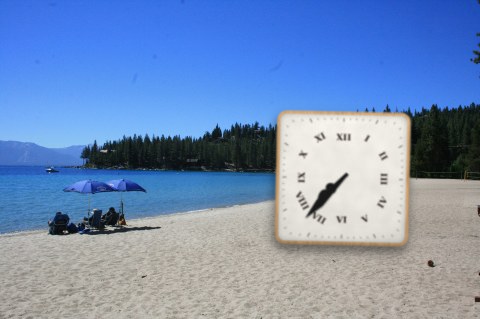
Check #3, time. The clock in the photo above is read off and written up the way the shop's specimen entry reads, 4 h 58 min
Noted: 7 h 37 min
